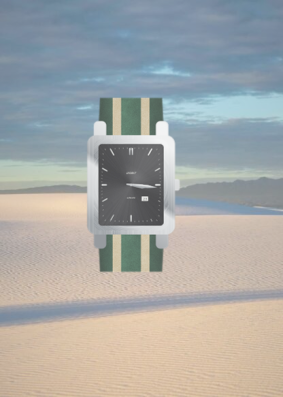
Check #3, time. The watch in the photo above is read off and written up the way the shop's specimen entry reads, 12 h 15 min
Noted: 3 h 16 min
